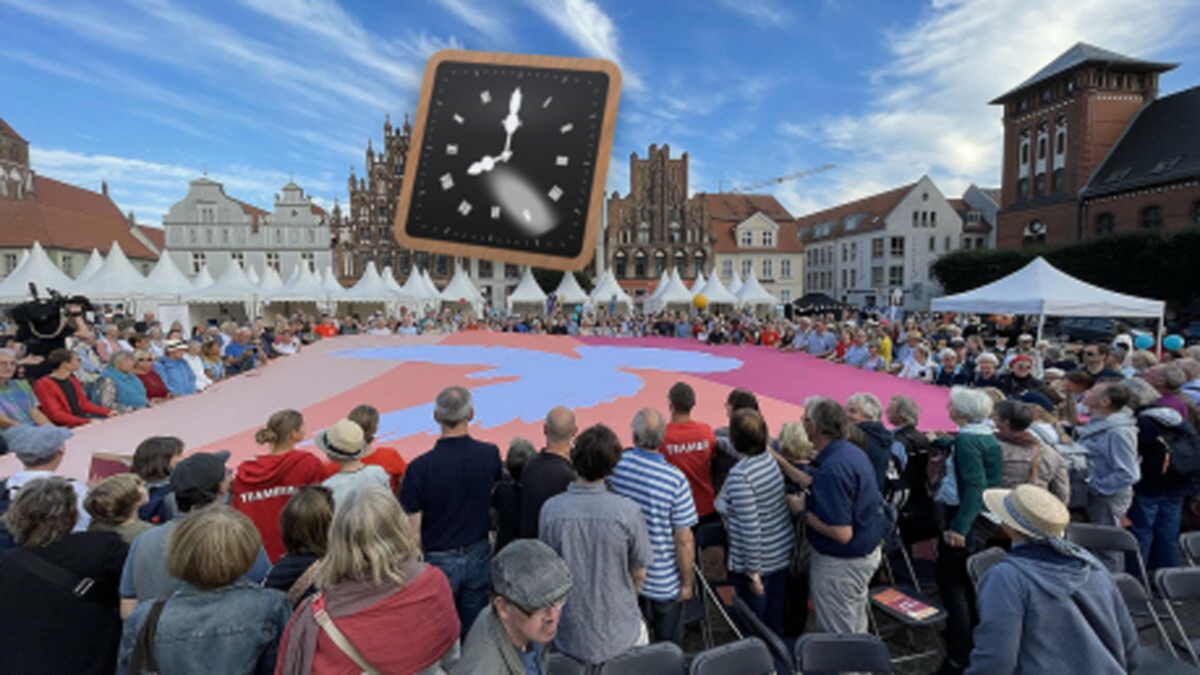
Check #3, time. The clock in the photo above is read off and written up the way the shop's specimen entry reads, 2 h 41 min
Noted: 8 h 00 min
